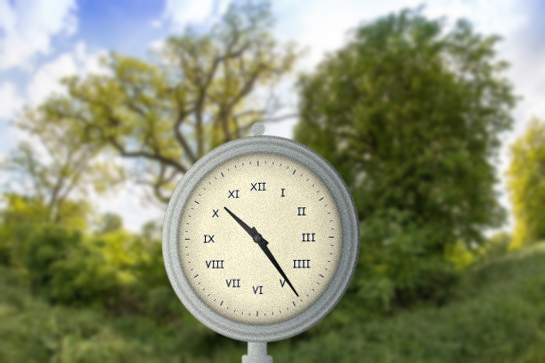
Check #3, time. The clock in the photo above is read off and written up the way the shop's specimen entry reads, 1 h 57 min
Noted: 10 h 24 min
